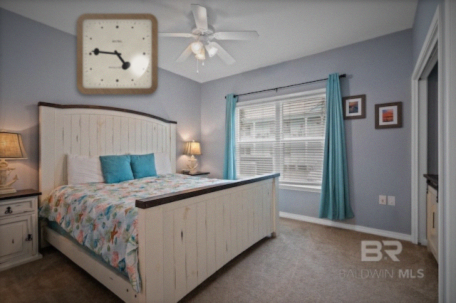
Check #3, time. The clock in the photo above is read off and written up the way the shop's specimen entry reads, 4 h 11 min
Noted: 4 h 46 min
